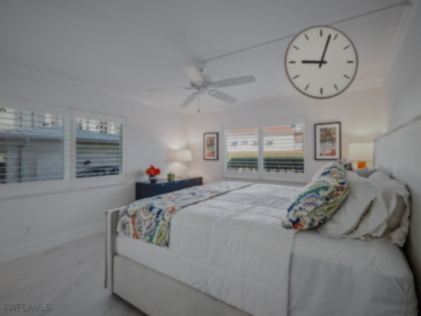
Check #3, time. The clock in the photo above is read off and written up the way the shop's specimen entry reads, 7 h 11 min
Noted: 9 h 03 min
